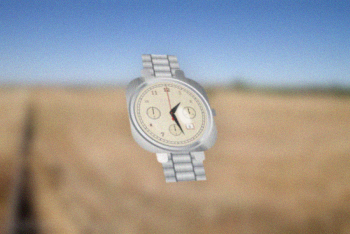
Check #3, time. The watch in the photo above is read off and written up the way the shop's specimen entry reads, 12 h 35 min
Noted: 1 h 27 min
